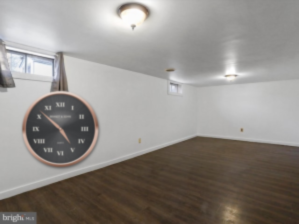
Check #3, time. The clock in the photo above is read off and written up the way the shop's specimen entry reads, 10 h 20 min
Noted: 4 h 52 min
